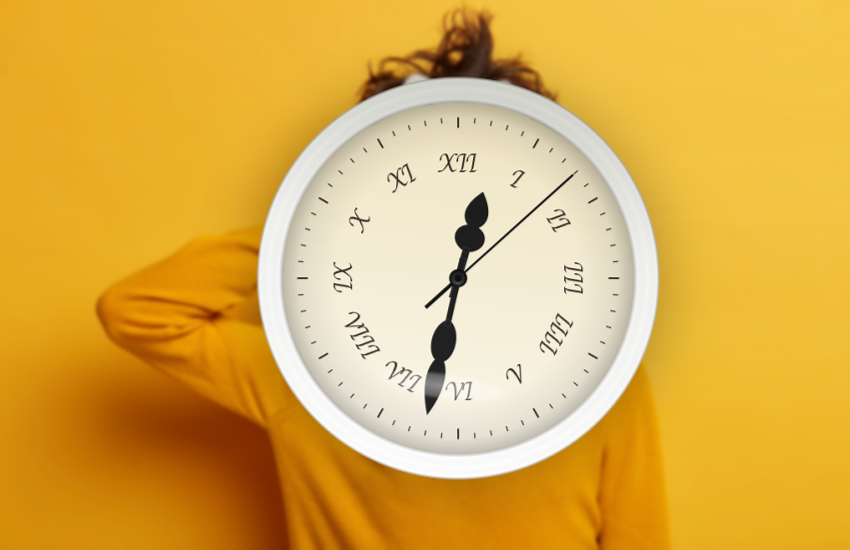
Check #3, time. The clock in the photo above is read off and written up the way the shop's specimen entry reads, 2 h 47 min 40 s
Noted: 12 h 32 min 08 s
